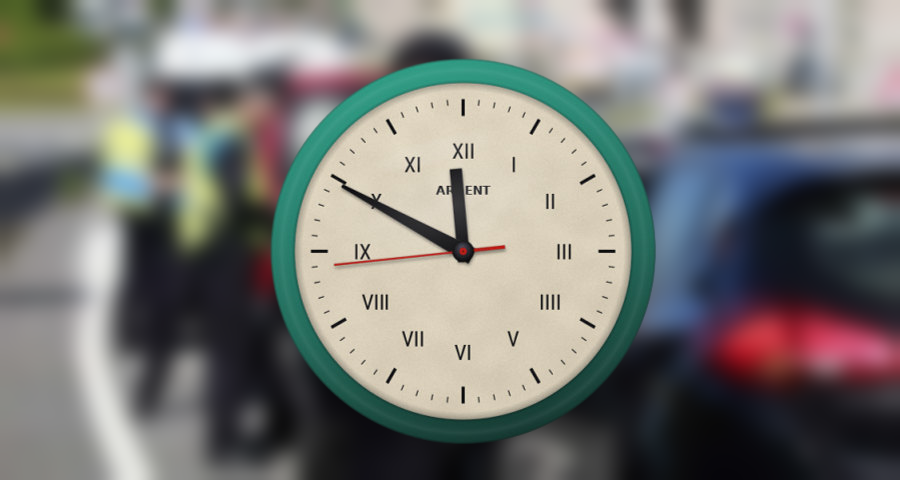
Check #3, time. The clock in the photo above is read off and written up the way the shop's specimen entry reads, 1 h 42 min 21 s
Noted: 11 h 49 min 44 s
